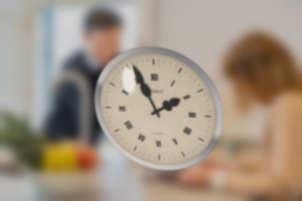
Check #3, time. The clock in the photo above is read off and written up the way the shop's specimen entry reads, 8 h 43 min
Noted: 1 h 56 min
